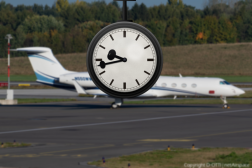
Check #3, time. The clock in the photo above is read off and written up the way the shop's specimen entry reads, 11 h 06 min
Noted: 9 h 43 min
